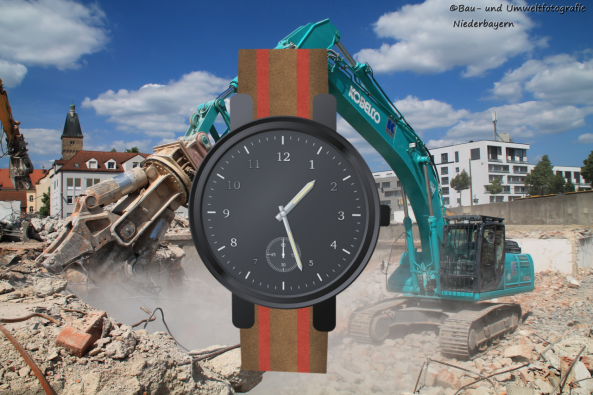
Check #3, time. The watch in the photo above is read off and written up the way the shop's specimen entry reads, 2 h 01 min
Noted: 1 h 27 min
